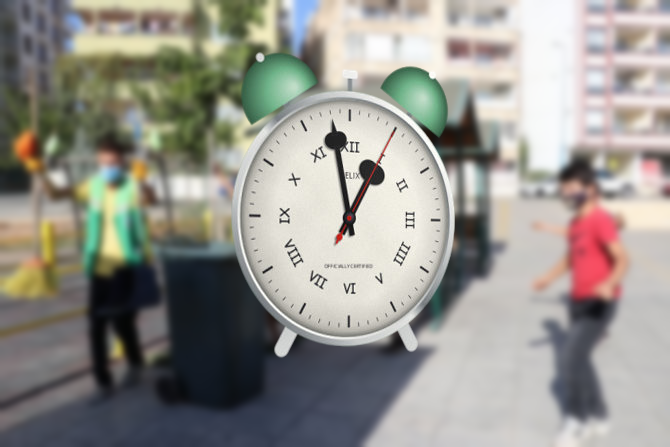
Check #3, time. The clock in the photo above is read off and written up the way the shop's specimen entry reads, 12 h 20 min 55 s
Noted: 12 h 58 min 05 s
